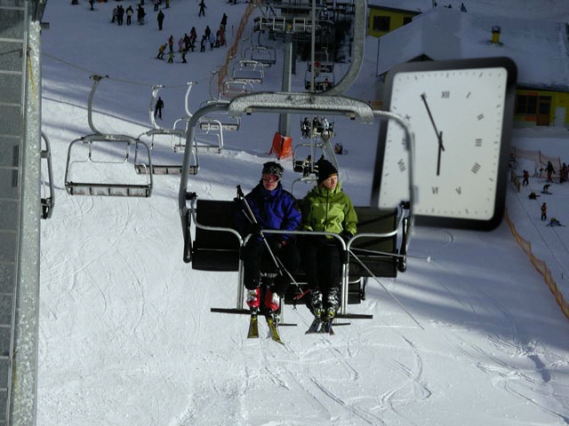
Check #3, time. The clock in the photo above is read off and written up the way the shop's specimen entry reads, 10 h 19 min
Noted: 5 h 55 min
